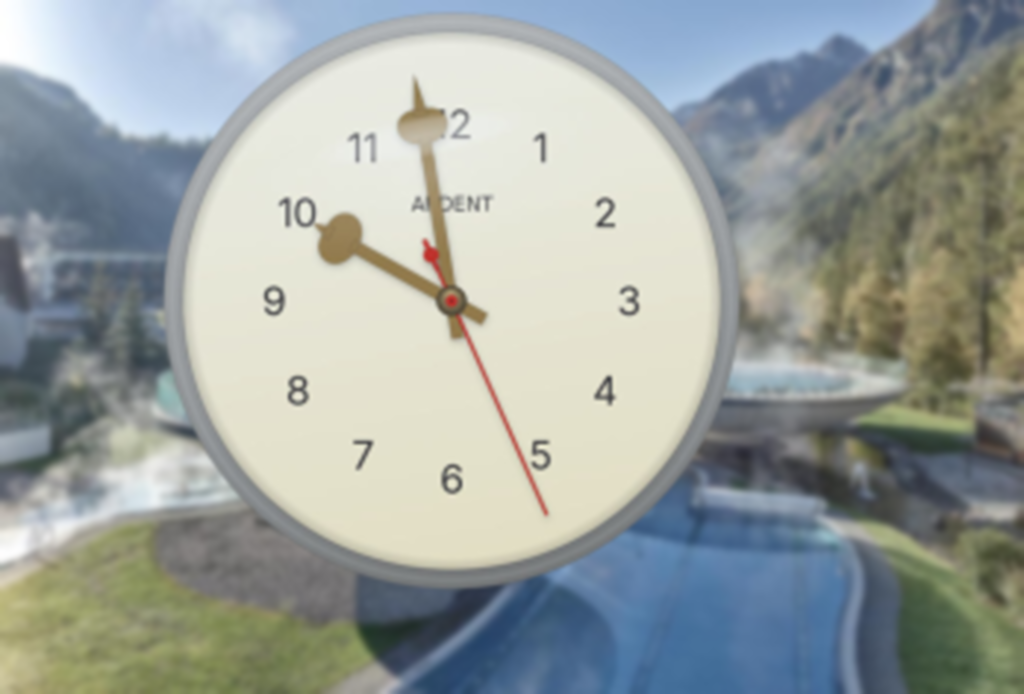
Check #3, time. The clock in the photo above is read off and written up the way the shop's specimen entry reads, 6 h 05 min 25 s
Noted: 9 h 58 min 26 s
